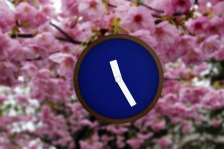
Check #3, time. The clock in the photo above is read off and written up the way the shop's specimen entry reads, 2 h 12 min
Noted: 11 h 25 min
